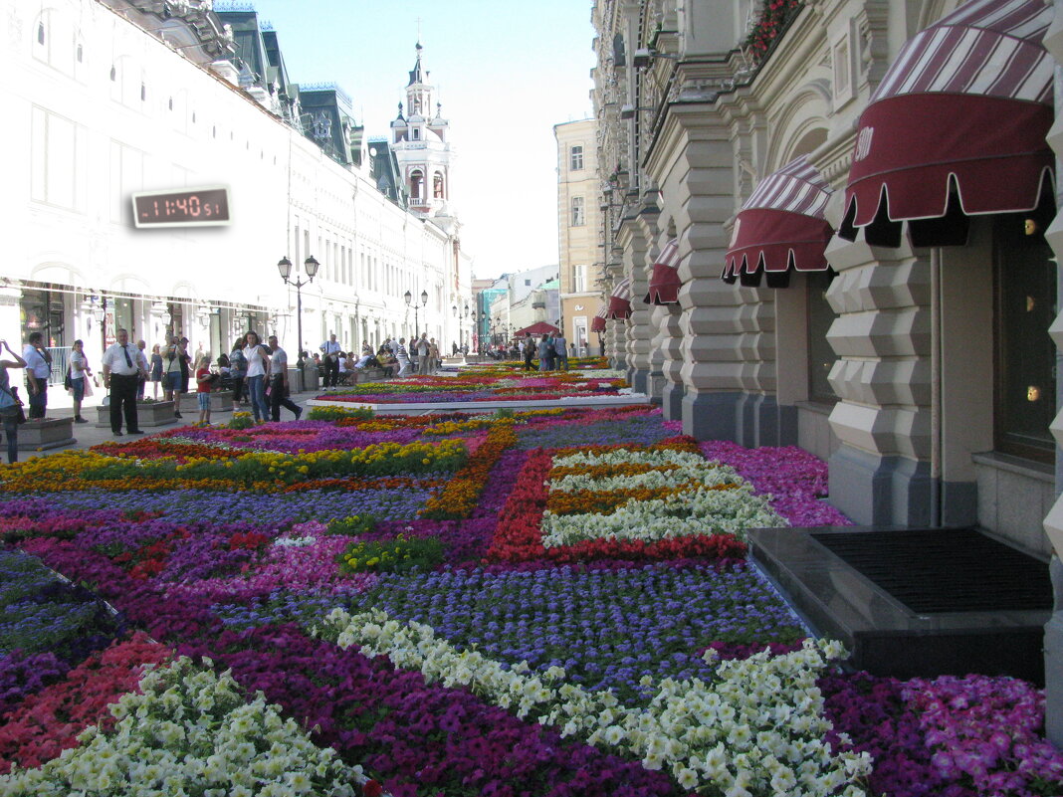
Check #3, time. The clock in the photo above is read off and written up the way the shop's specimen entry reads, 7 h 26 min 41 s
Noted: 11 h 40 min 51 s
